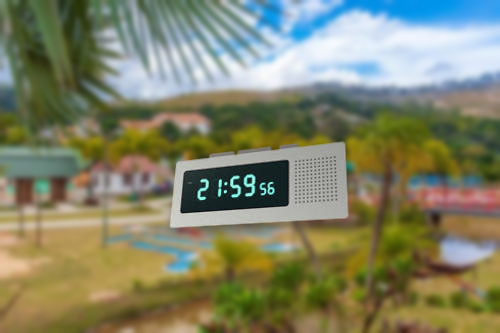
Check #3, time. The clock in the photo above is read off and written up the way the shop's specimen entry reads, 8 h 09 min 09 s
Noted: 21 h 59 min 56 s
